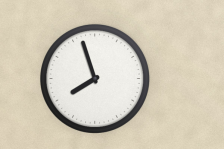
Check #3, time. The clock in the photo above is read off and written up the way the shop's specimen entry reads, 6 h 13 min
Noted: 7 h 57 min
